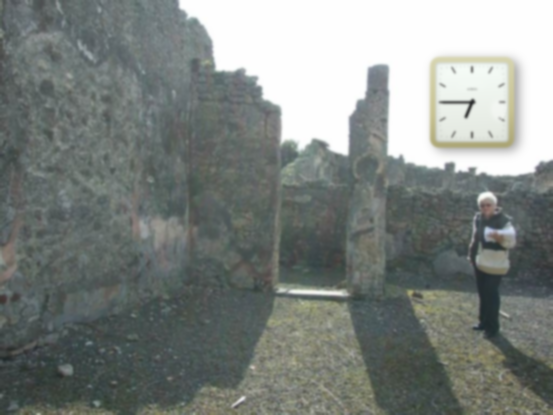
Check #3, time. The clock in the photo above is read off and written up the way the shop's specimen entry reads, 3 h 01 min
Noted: 6 h 45 min
